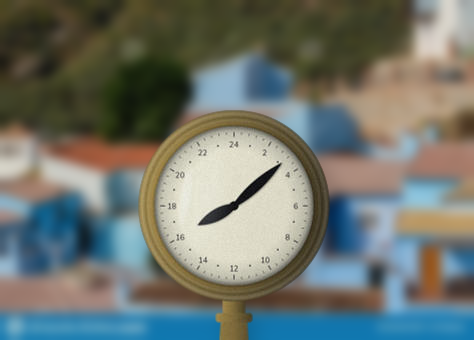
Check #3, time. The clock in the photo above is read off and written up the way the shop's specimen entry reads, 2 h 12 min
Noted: 16 h 08 min
